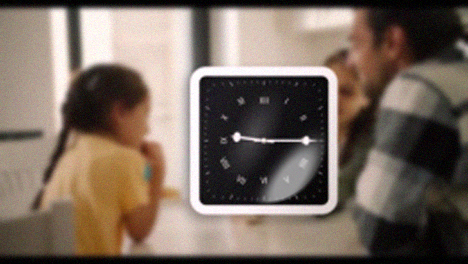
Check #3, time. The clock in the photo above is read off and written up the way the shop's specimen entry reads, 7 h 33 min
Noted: 9 h 15 min
